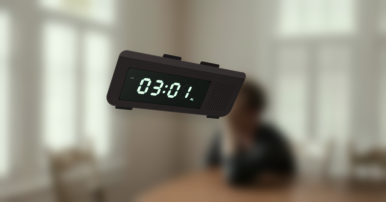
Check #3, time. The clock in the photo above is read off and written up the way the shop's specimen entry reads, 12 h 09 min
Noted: 3 h 01 min
